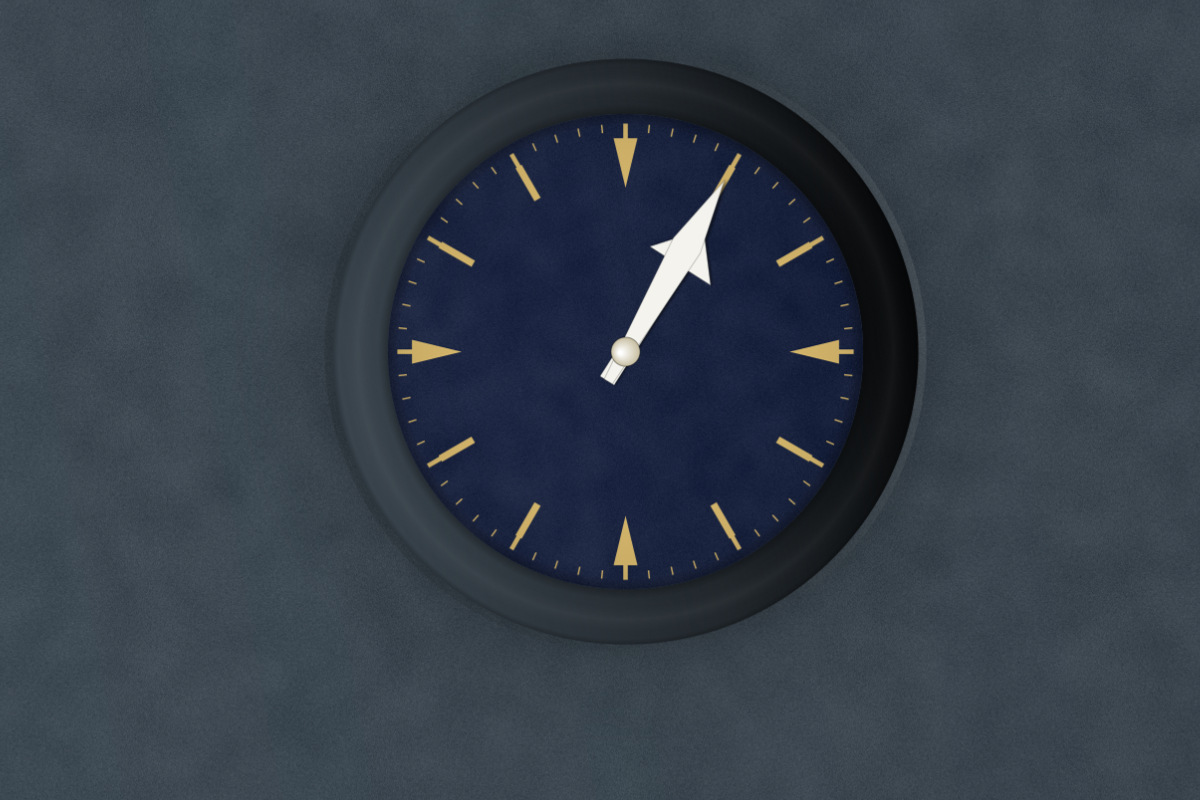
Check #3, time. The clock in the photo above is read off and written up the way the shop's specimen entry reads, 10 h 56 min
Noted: 1 h 05 min
